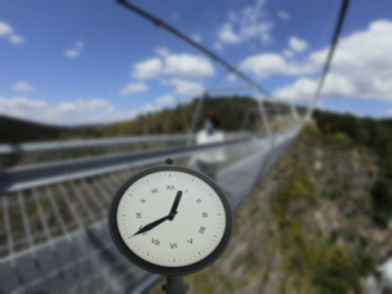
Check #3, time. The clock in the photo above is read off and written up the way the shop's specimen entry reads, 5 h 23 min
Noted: 12 h 40 min
